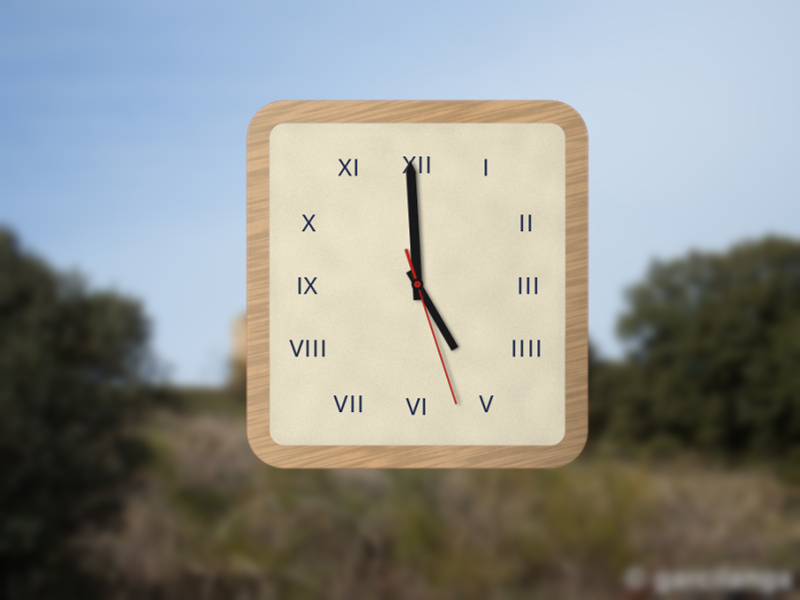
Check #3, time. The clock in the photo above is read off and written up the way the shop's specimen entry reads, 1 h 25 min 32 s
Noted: 4 h 59 min 27 s
